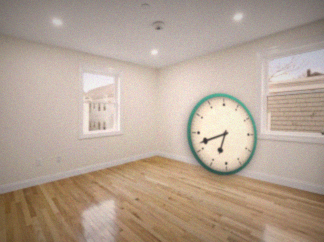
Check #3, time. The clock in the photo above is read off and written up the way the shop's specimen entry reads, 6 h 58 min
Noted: 6 h 42 min
